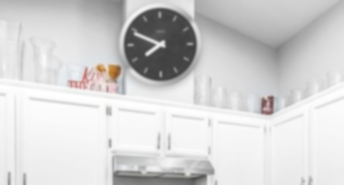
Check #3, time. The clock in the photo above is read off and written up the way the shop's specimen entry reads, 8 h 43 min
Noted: 7 h 49 min
